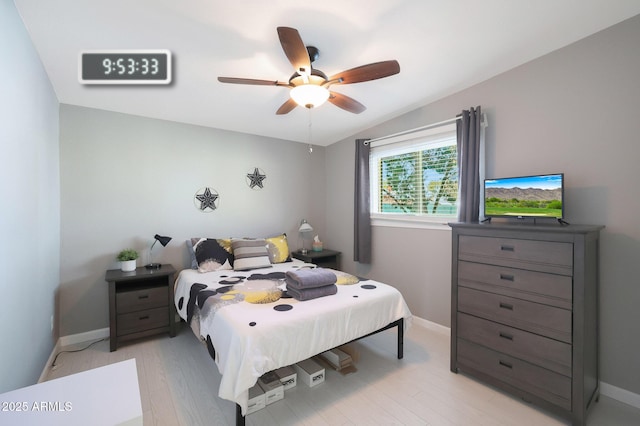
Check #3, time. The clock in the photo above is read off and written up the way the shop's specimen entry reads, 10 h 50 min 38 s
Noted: 9 h 53 min 33 s
